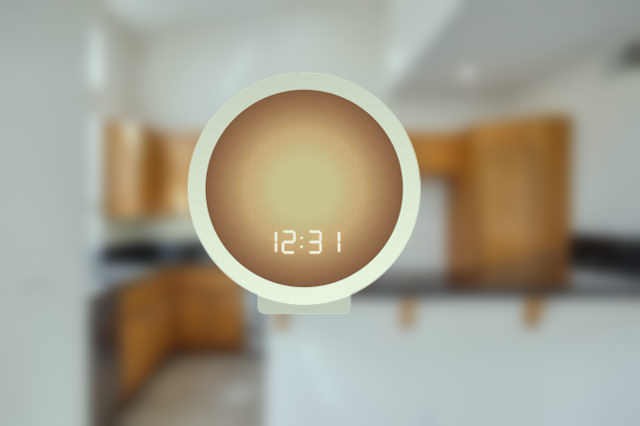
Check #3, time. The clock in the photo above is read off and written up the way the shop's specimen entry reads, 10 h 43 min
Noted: 12 h 31 min
